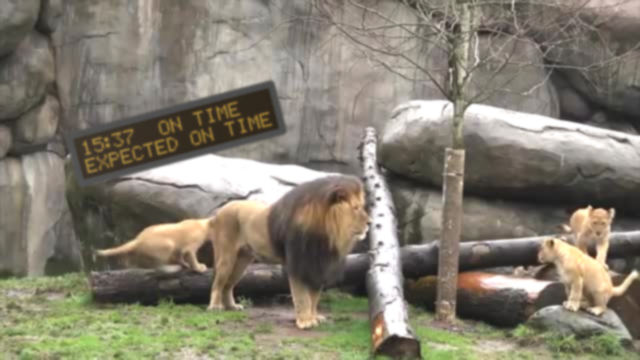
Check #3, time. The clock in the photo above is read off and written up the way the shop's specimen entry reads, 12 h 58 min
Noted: 15 h 37 min
